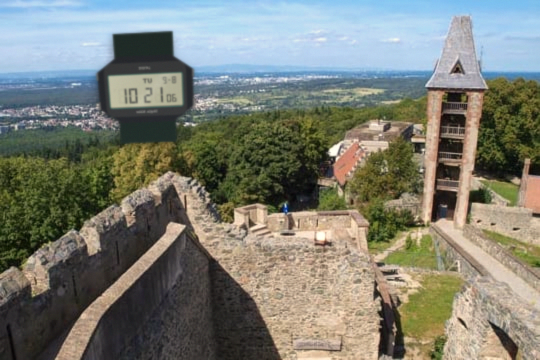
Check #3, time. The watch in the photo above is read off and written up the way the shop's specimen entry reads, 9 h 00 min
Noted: 10 h 21 min
